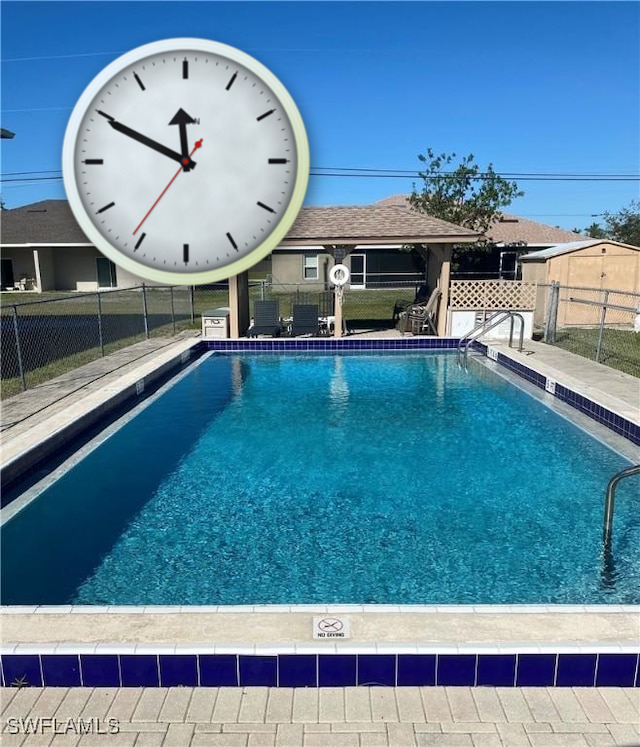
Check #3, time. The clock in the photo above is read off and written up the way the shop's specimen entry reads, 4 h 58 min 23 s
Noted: 11 h 49 min 36 s
